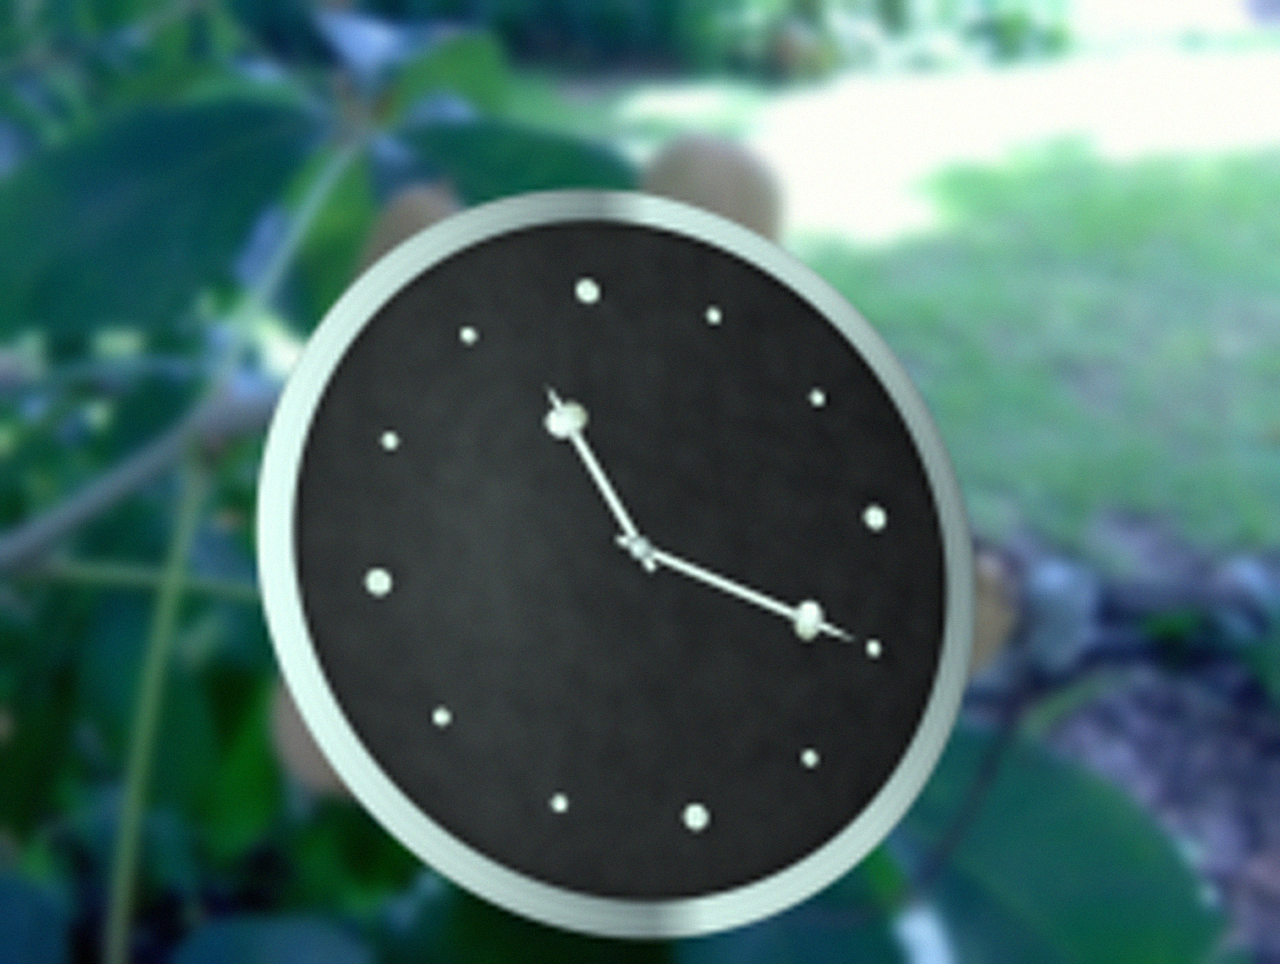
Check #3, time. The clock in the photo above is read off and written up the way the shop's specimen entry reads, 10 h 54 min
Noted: 11 h 20 min
